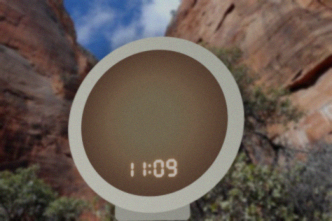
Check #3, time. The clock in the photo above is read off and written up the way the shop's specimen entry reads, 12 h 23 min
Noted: 11 h 09 min
